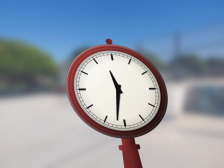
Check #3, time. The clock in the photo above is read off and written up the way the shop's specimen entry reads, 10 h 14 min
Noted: 11 h 32 min
